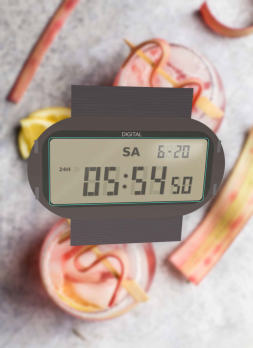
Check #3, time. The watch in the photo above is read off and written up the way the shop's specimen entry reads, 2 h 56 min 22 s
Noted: 5 h 54 min 50 s
